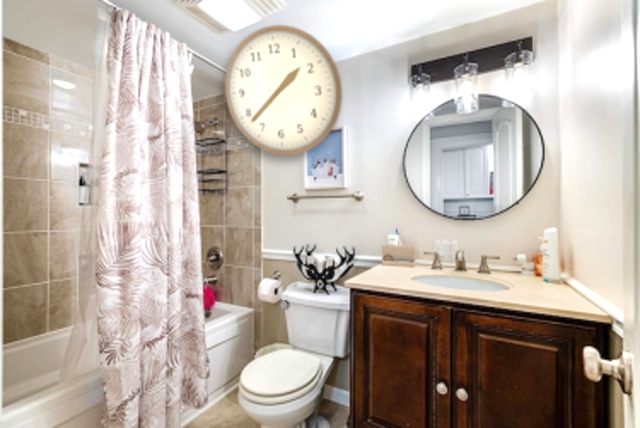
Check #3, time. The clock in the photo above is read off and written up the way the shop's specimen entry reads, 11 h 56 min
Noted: 1 h 38 min
